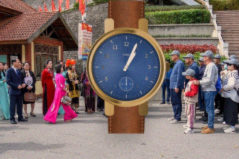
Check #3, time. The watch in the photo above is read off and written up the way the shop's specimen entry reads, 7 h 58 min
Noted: 1 h 04 min
